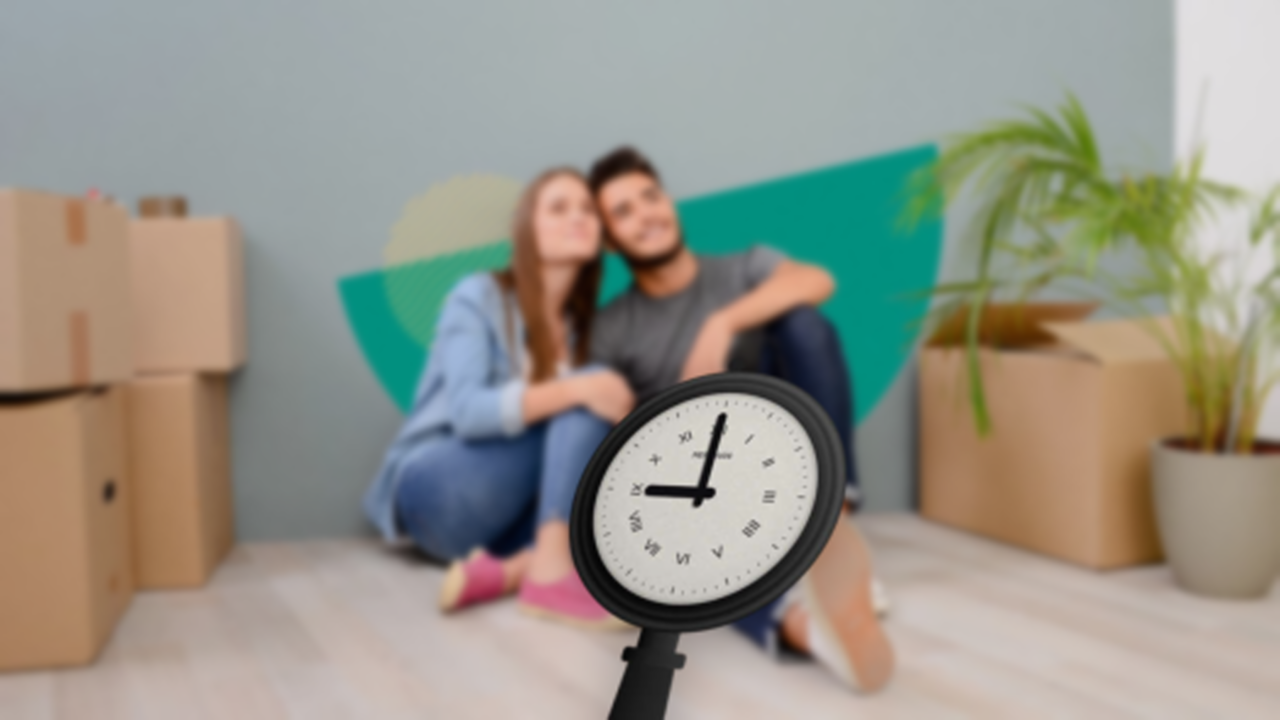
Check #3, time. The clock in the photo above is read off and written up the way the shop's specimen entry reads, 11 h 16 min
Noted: 9 h 00 min
